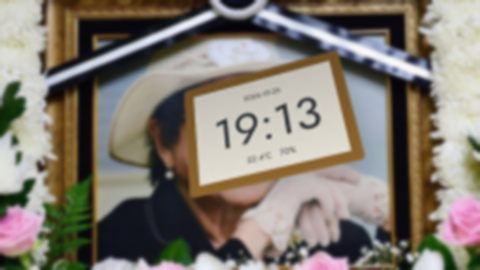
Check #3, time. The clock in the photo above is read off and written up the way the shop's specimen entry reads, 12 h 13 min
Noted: 19 h 13 min
